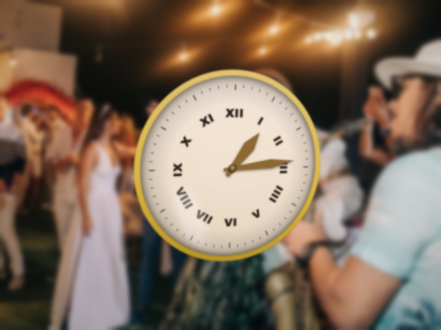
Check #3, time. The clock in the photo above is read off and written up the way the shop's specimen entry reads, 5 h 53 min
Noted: 1 h 14 min
